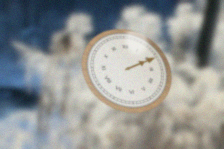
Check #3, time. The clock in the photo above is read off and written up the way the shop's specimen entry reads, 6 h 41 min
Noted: 2 h 11 min
